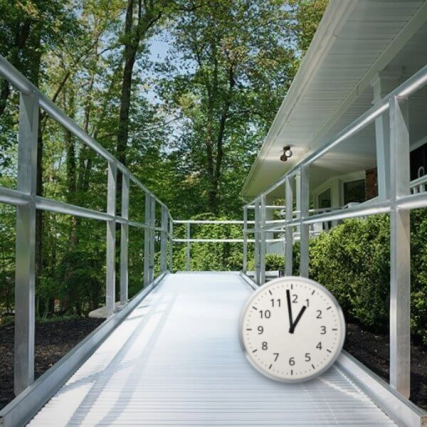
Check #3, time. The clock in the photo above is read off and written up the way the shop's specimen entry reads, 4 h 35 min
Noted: 12 h 59 min
